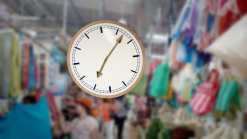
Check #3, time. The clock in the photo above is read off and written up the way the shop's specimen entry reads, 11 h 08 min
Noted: 7 h 07 min
